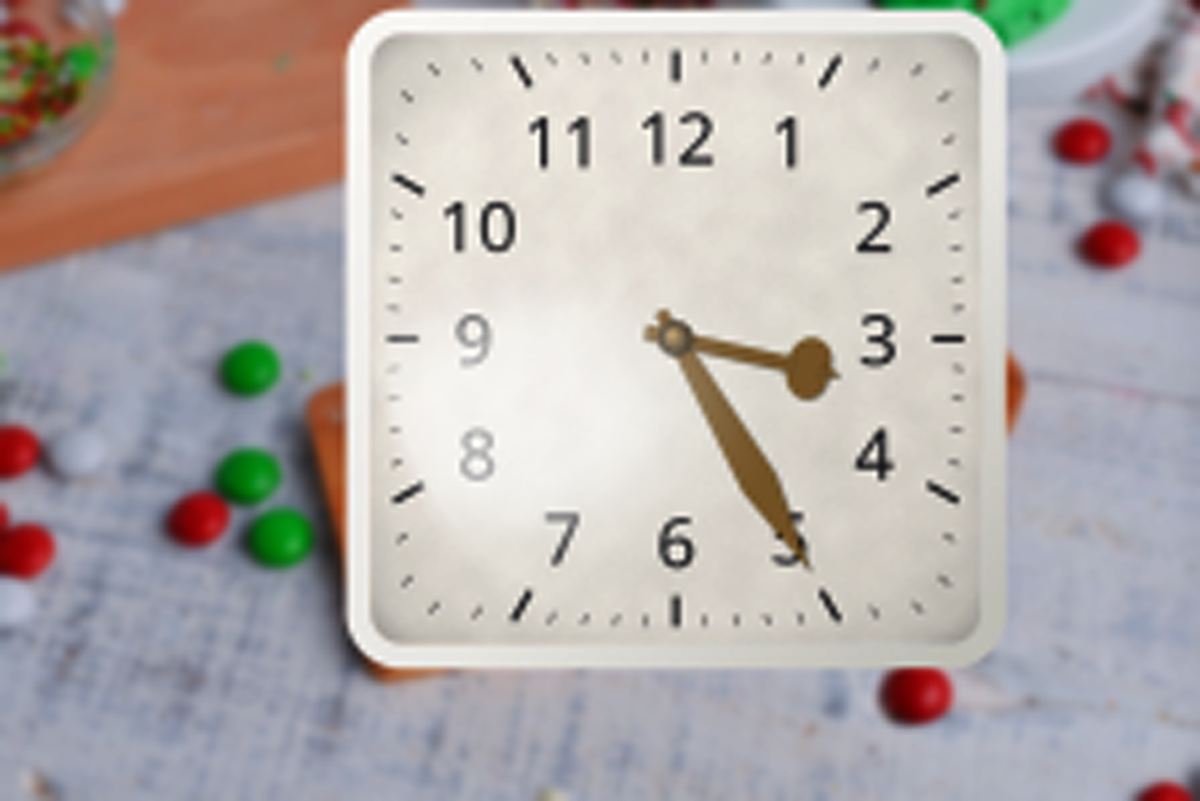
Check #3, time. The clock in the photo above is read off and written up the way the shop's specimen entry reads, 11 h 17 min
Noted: 3 h 25 min
